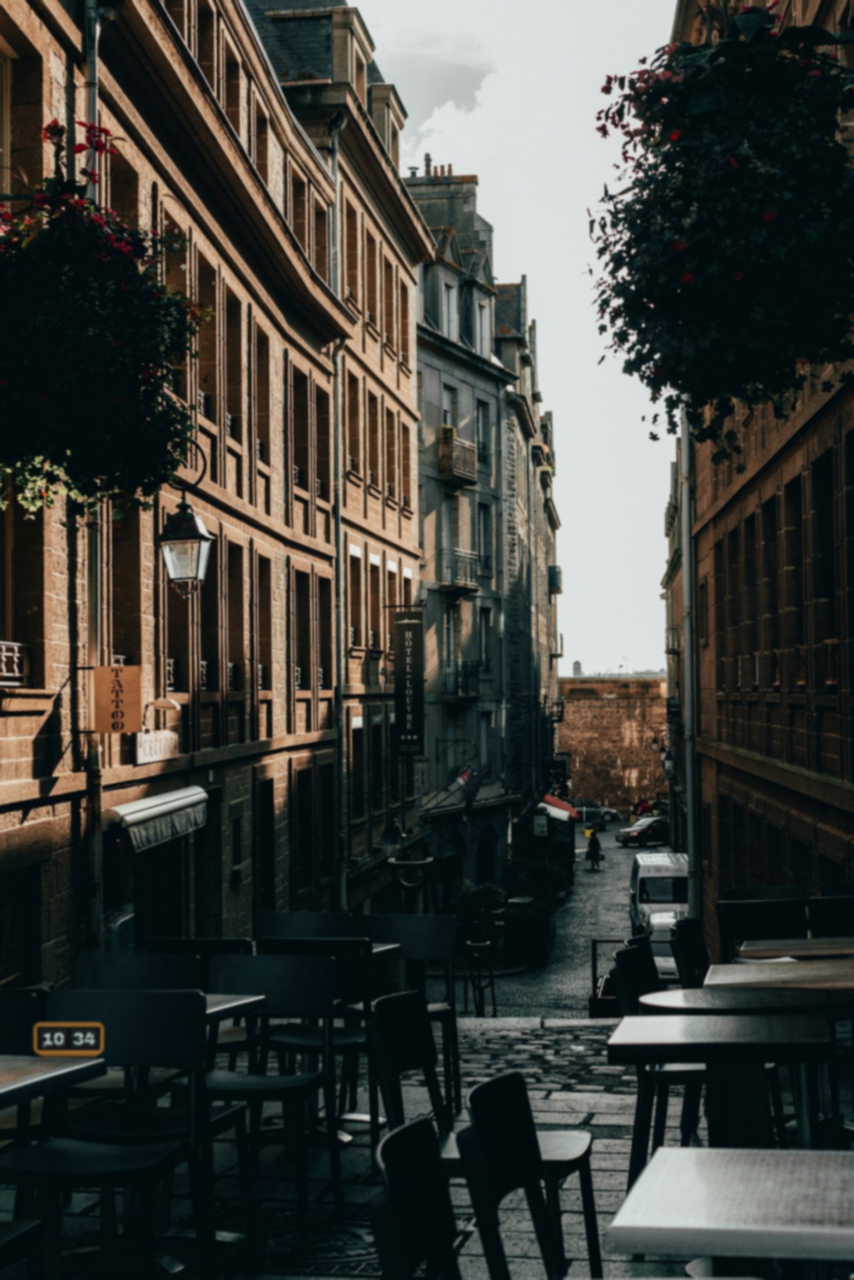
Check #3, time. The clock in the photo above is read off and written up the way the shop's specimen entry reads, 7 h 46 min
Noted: 10 h 34 min
